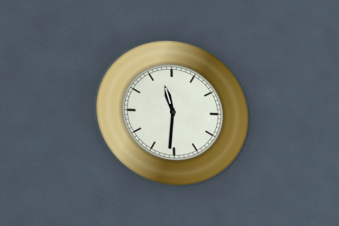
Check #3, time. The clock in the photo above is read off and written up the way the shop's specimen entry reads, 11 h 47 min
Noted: 11 h 31 min
